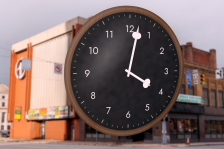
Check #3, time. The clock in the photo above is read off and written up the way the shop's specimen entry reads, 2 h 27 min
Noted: 4 h 02 min
